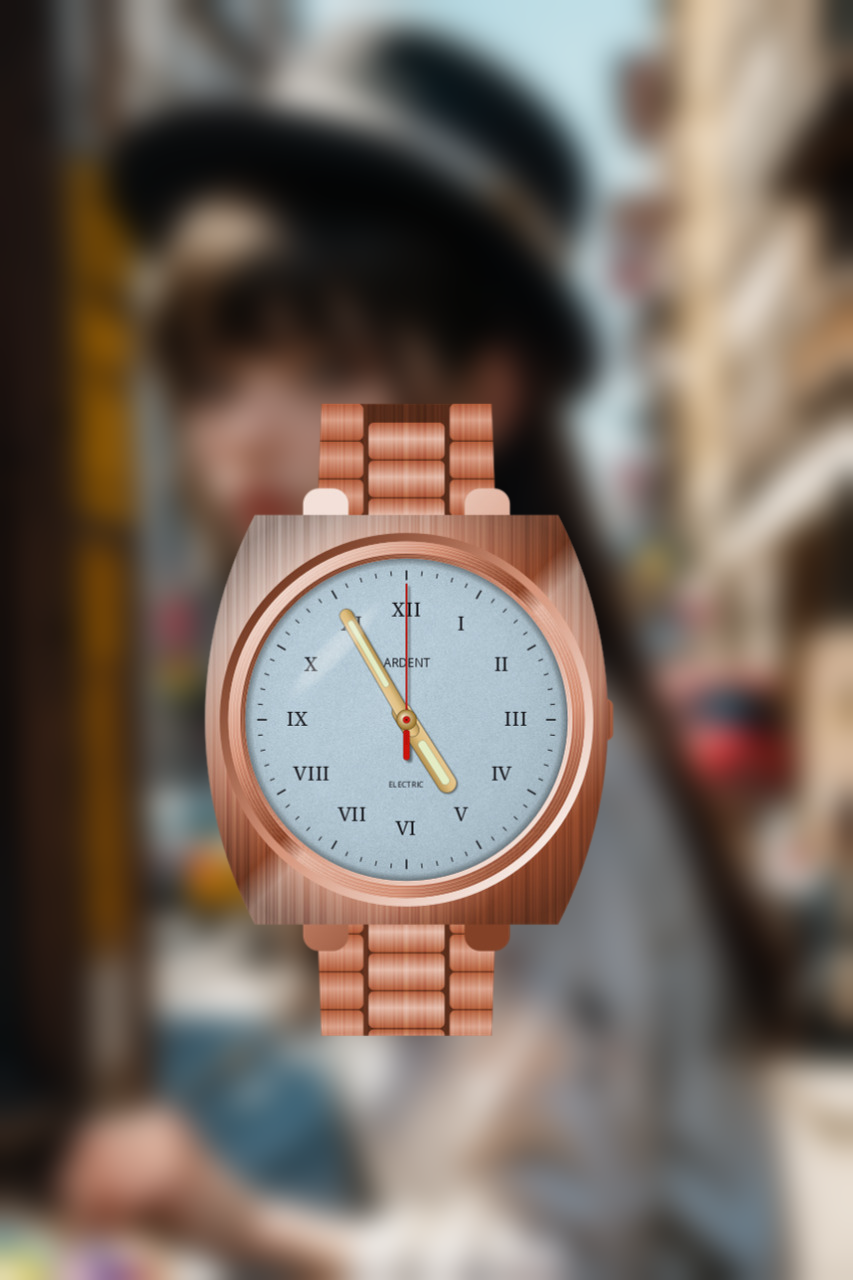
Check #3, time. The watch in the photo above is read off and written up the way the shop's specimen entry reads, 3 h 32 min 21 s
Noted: 4 h 55 min 00 s
